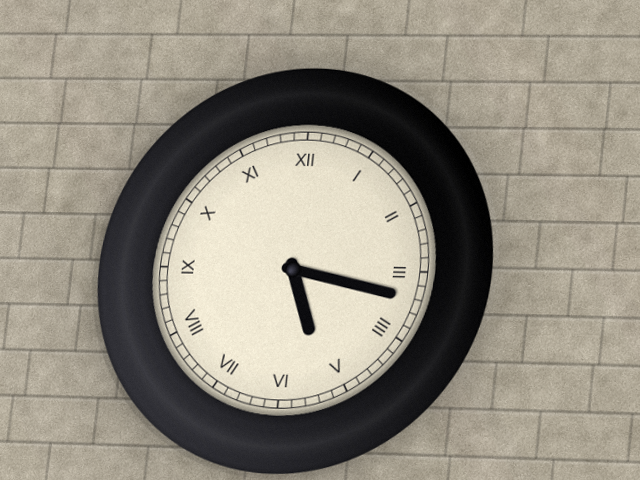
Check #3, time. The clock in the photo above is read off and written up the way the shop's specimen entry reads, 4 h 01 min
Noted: 5 h 17 min
